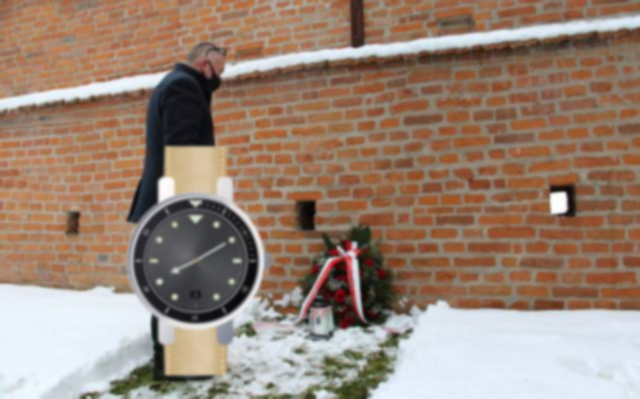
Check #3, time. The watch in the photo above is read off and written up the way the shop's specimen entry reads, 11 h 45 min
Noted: 8 h 10 min
